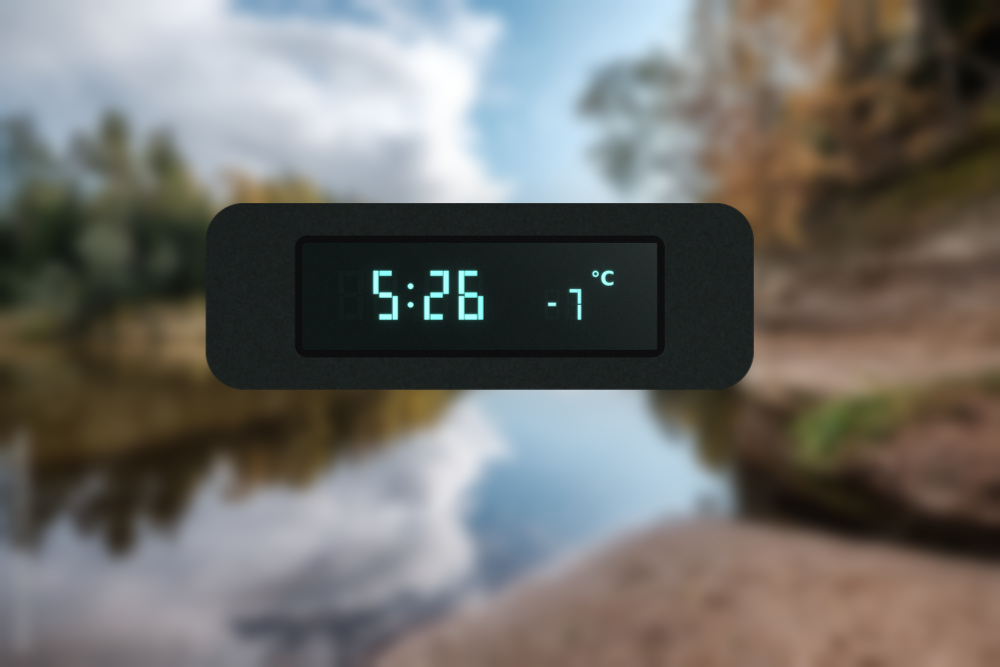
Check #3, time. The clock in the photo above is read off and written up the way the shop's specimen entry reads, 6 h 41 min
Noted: 5 h 26 min
